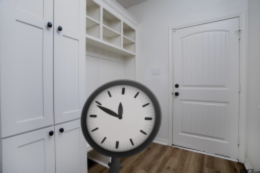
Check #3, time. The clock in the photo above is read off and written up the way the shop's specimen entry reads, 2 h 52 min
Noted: 11 h 49 min
